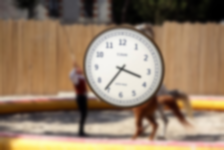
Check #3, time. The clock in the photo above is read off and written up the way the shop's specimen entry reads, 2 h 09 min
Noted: 3 h 36 min
